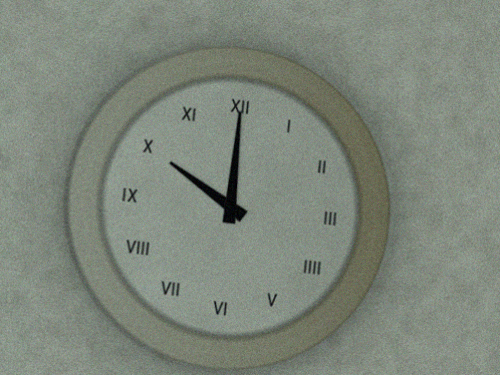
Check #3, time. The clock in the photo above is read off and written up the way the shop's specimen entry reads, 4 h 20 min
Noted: 10 h 00 min
